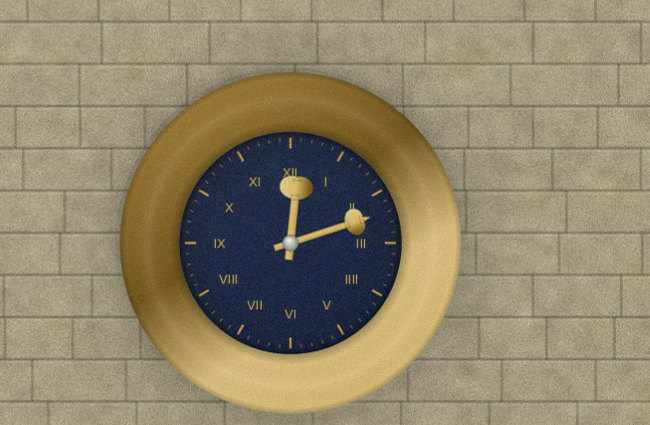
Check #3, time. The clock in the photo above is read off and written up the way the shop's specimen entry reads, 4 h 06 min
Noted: 12 h 12 min
